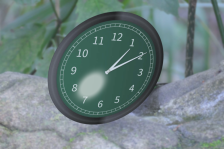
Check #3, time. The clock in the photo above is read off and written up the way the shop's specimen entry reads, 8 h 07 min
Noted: 1 h 10 min
